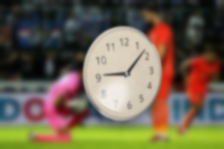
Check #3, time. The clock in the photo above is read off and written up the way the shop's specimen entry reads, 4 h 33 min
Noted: 9 h 08 min
